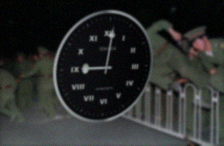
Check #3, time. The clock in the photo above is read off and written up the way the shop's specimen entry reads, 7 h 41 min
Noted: 9 h 01 min
